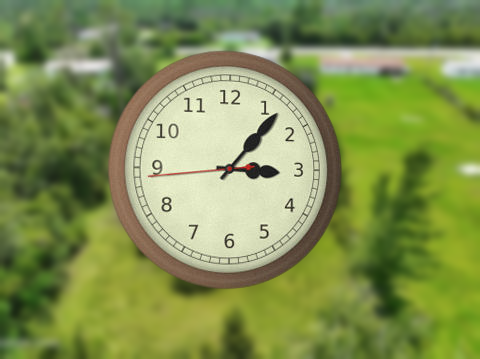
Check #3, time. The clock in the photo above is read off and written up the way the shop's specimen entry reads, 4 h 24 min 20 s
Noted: 3 h 06 min 44 s
